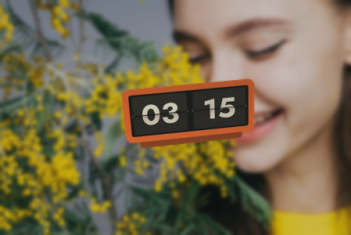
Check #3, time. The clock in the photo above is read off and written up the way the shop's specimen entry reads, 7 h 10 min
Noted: 3 h 15 min
